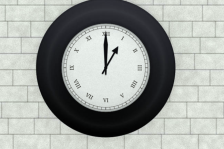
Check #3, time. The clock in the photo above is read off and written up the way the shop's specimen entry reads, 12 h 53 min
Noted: 1 h 00 min
